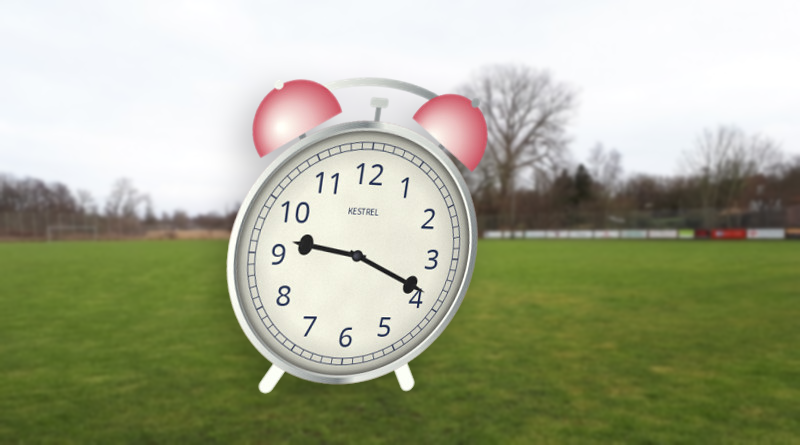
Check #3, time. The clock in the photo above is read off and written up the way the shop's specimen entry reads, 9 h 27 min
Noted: 9 h 19 min
